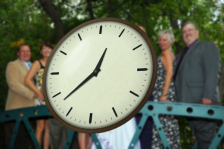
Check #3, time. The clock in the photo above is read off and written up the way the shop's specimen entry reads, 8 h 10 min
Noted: 12 h 38 min
